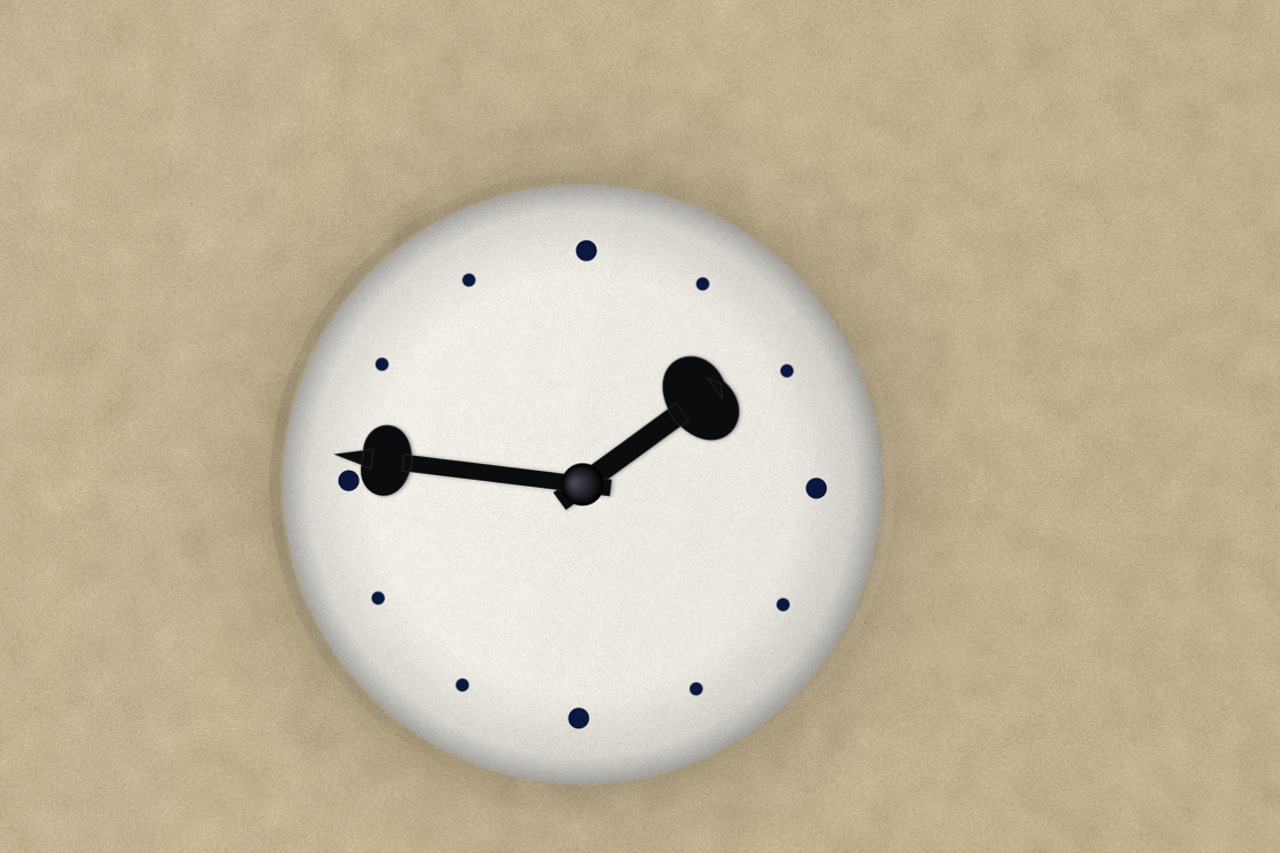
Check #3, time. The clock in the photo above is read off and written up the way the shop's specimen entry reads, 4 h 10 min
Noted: 1 h 46 min
